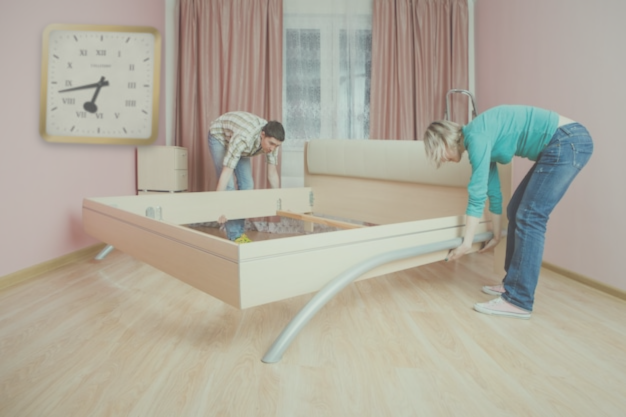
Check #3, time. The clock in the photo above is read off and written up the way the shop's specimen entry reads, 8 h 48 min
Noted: 6 h 43 min
